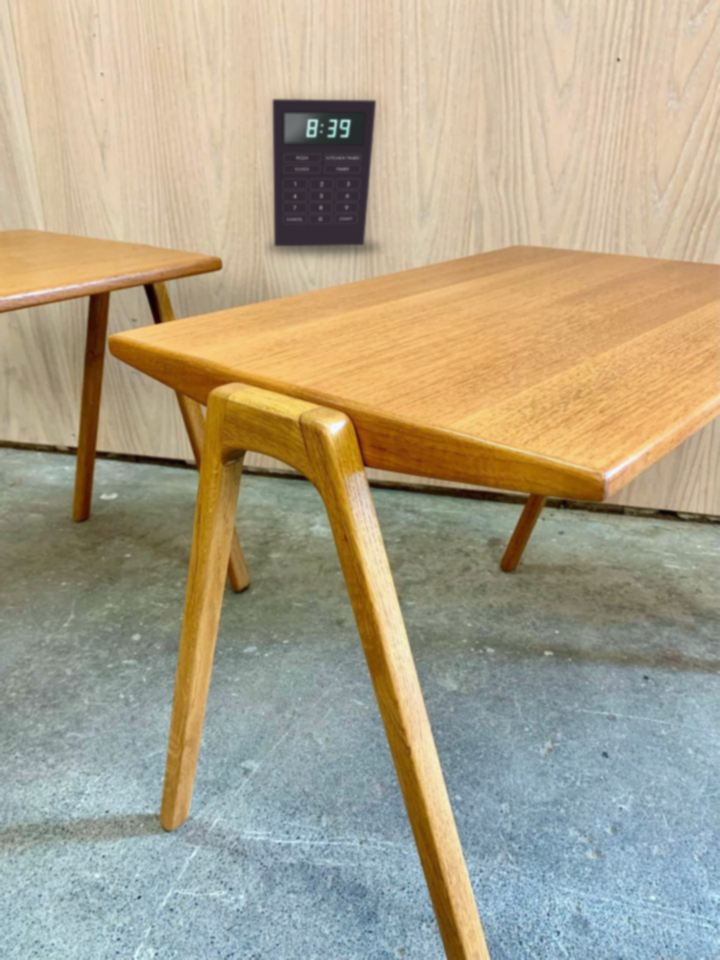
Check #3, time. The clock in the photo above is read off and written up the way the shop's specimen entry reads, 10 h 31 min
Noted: 8 h 39 min
